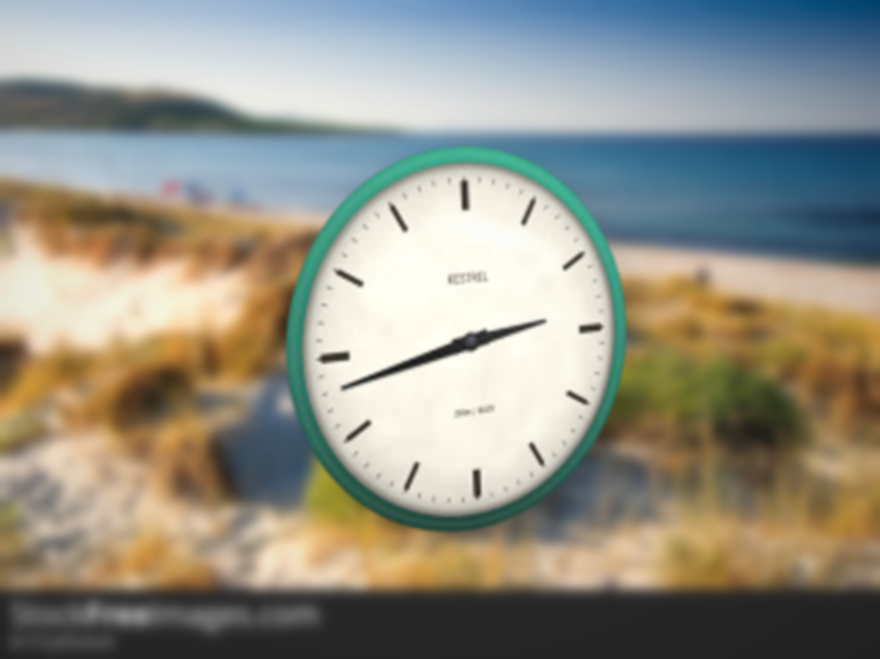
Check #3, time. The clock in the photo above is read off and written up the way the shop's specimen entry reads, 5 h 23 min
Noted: 2 h 43 min
